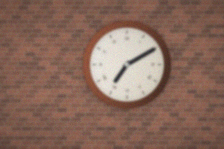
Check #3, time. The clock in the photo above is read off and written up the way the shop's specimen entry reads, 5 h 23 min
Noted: 7 h 10 min
